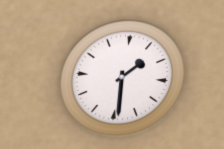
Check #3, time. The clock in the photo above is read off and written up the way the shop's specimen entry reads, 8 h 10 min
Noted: 1 h 29 min
